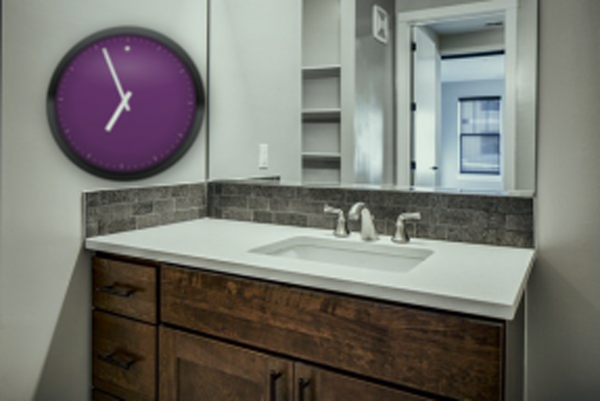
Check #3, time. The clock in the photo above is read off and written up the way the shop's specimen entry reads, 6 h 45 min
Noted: 6 h 56 min
